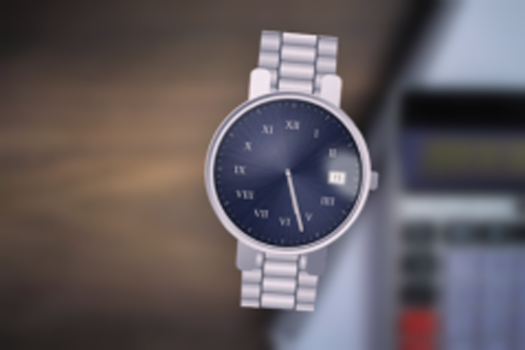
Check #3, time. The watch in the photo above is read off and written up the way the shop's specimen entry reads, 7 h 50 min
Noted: 5 h 27 min
